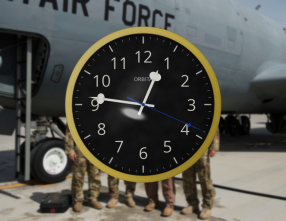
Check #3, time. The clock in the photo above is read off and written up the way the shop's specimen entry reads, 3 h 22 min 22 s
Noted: 12 h 46 min 19 s
